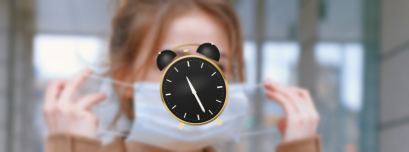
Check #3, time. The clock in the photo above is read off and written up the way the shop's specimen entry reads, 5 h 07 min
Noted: 11 h 27 min
